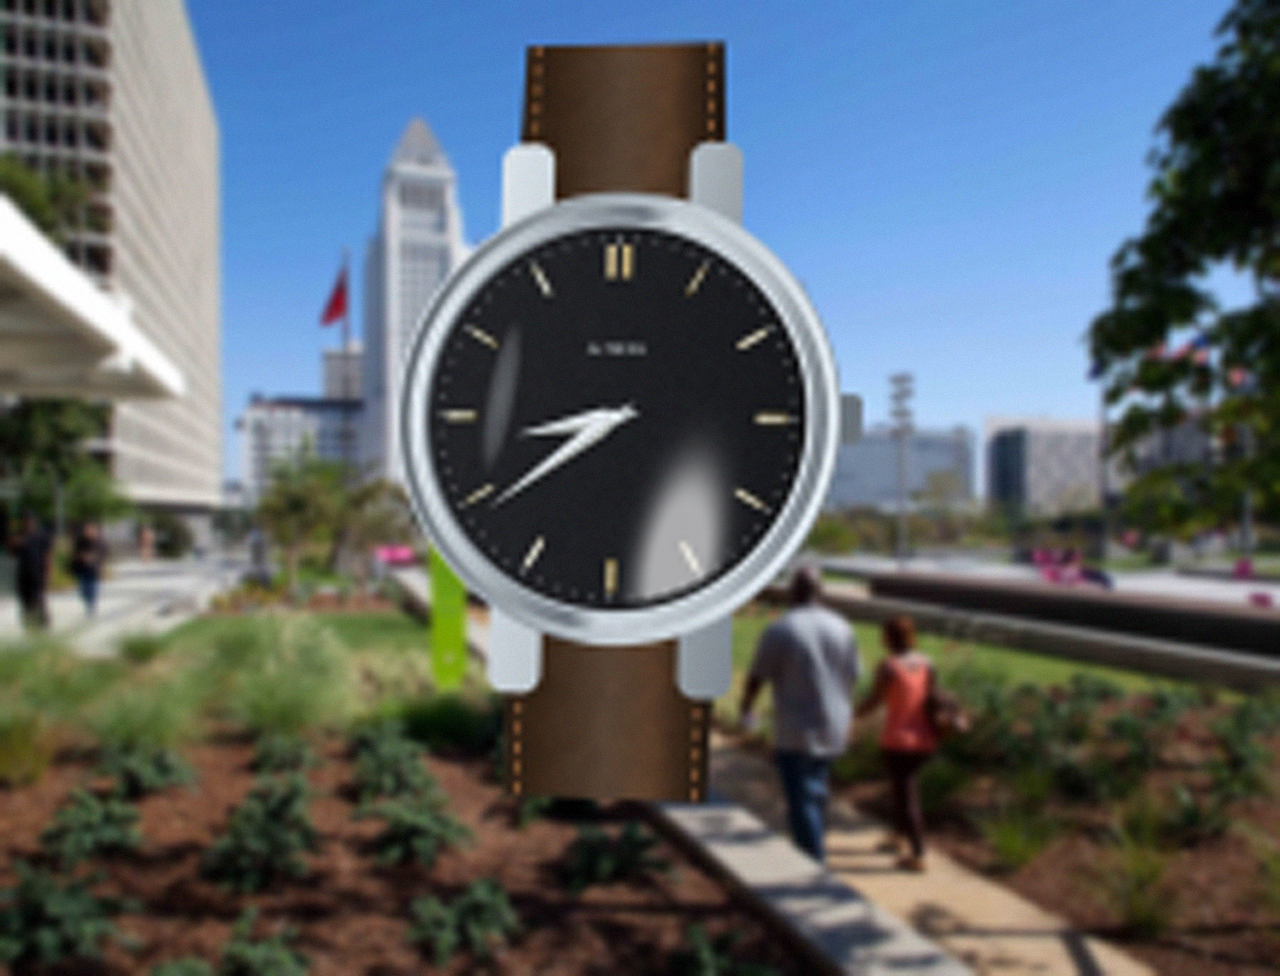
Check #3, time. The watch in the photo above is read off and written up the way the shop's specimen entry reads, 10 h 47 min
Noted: 8 h 39 min
